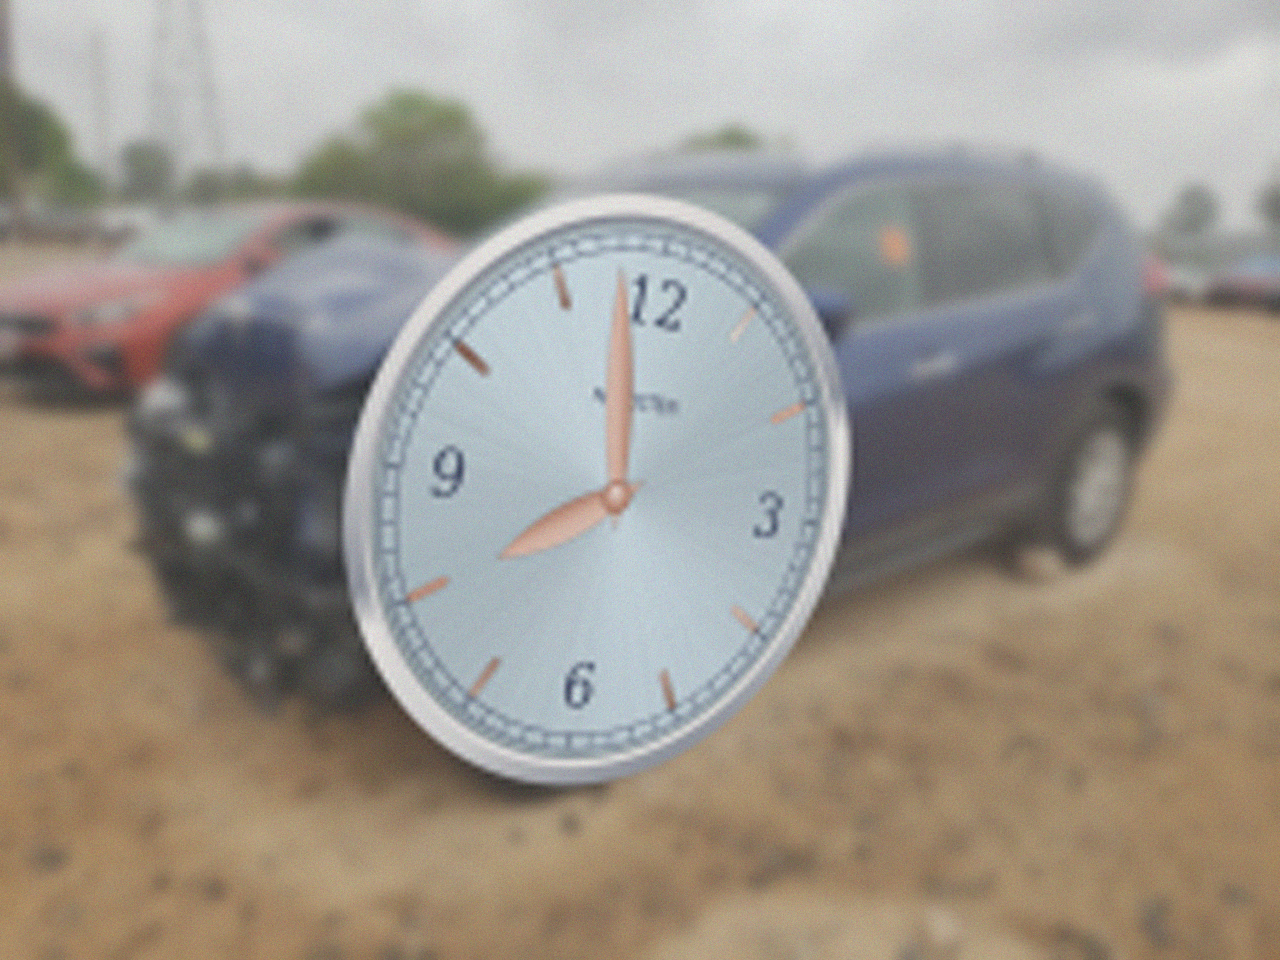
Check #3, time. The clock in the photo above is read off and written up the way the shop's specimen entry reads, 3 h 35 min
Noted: 7 h 58 min
